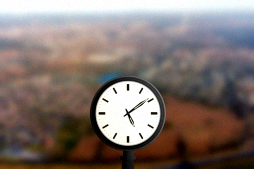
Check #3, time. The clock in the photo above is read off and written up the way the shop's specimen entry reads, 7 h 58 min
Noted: 5 h 09 min
